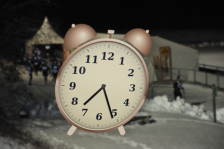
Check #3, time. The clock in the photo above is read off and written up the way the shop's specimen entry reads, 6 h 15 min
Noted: 7 h 26 min
